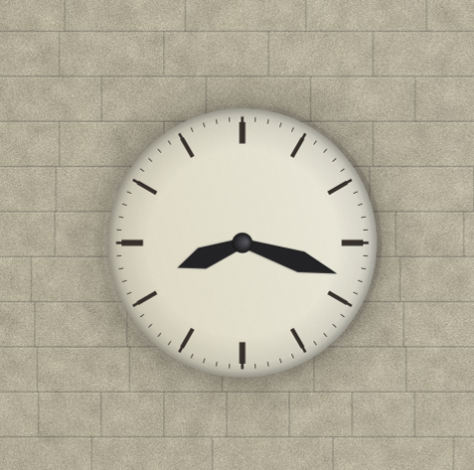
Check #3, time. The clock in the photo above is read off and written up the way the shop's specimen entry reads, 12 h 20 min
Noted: 8 h 18 min
